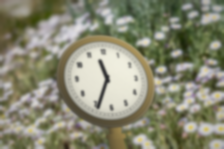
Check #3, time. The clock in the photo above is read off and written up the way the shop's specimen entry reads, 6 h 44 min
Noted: 11 h 34 min
